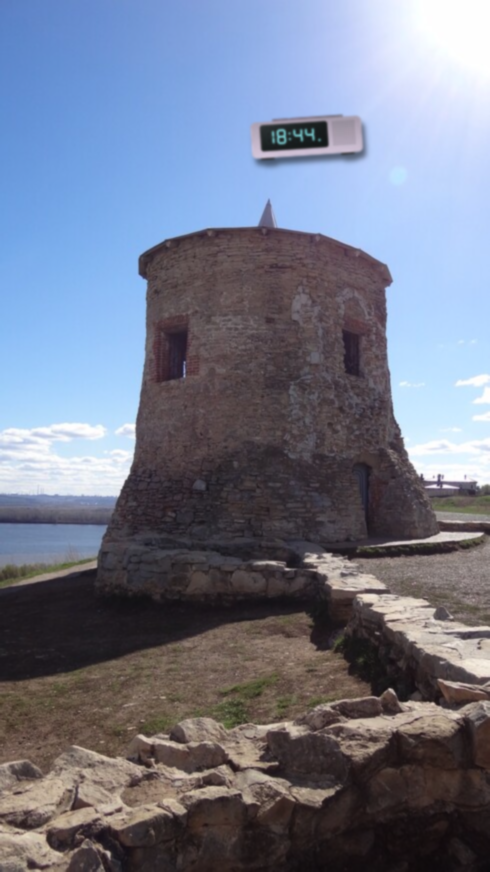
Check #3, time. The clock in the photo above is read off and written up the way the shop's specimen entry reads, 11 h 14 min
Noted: 18 h 44 min
